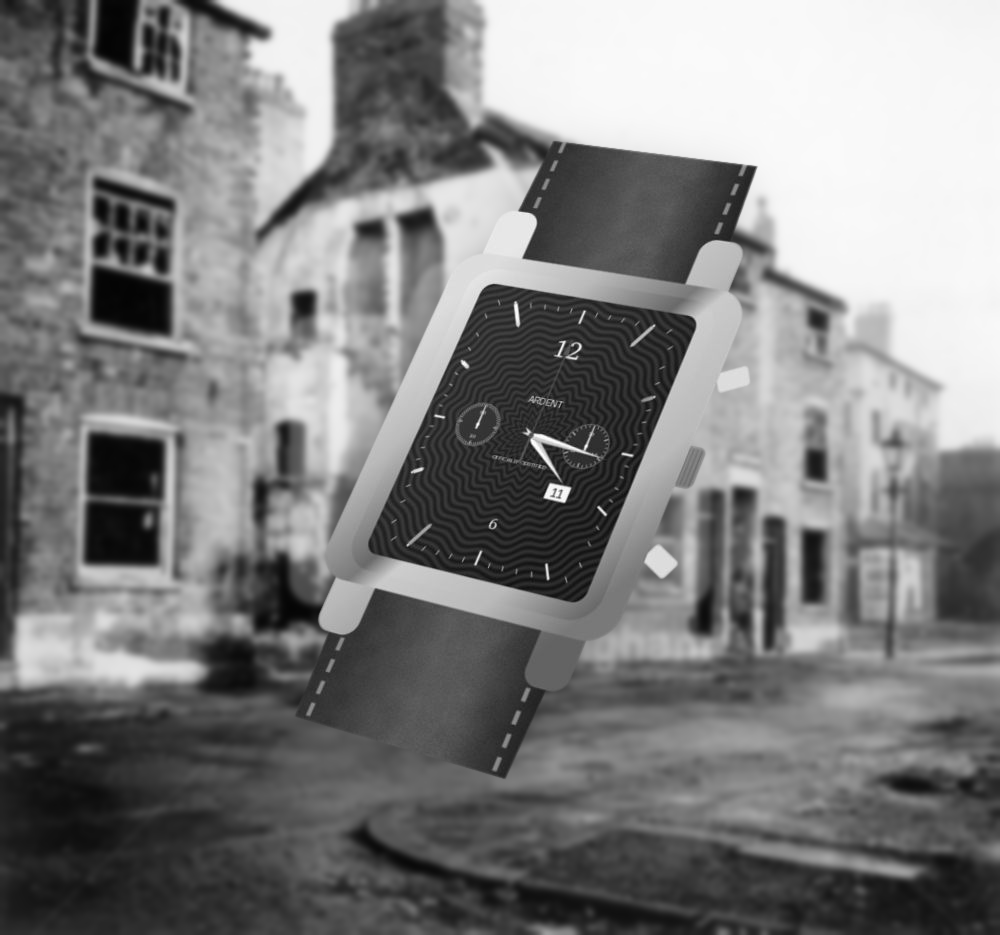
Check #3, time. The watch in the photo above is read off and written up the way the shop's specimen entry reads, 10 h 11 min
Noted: 4 h 16 min
